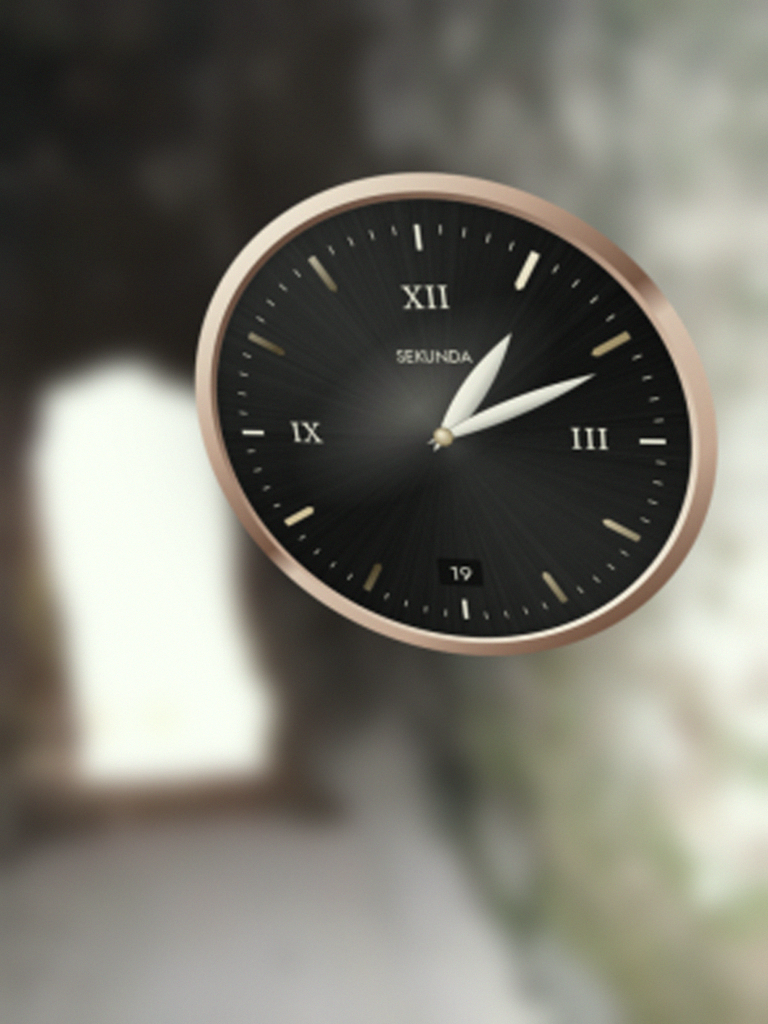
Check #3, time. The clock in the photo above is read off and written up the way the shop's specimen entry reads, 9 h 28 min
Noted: 1 h 11 min
